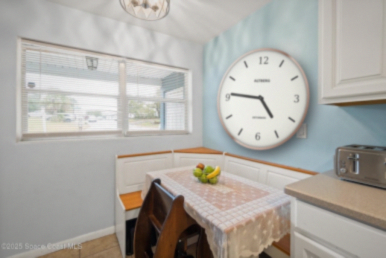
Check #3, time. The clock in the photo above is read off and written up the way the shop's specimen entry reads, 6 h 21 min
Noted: 4 h 46 min
